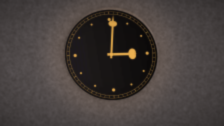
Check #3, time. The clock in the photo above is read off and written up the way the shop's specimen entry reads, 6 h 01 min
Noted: 3 h 01 min
